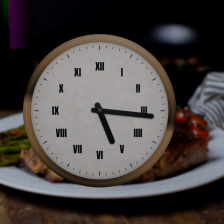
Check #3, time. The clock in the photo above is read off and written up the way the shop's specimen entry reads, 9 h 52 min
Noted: 5 h 16 min
